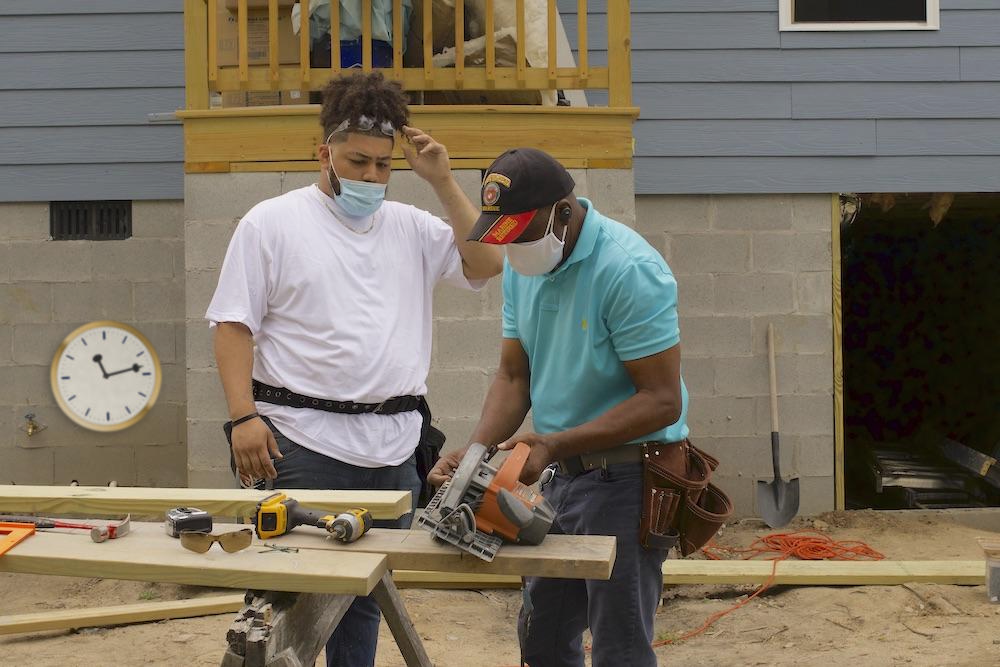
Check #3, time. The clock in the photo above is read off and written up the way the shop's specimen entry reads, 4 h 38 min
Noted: 11 h 13 min
